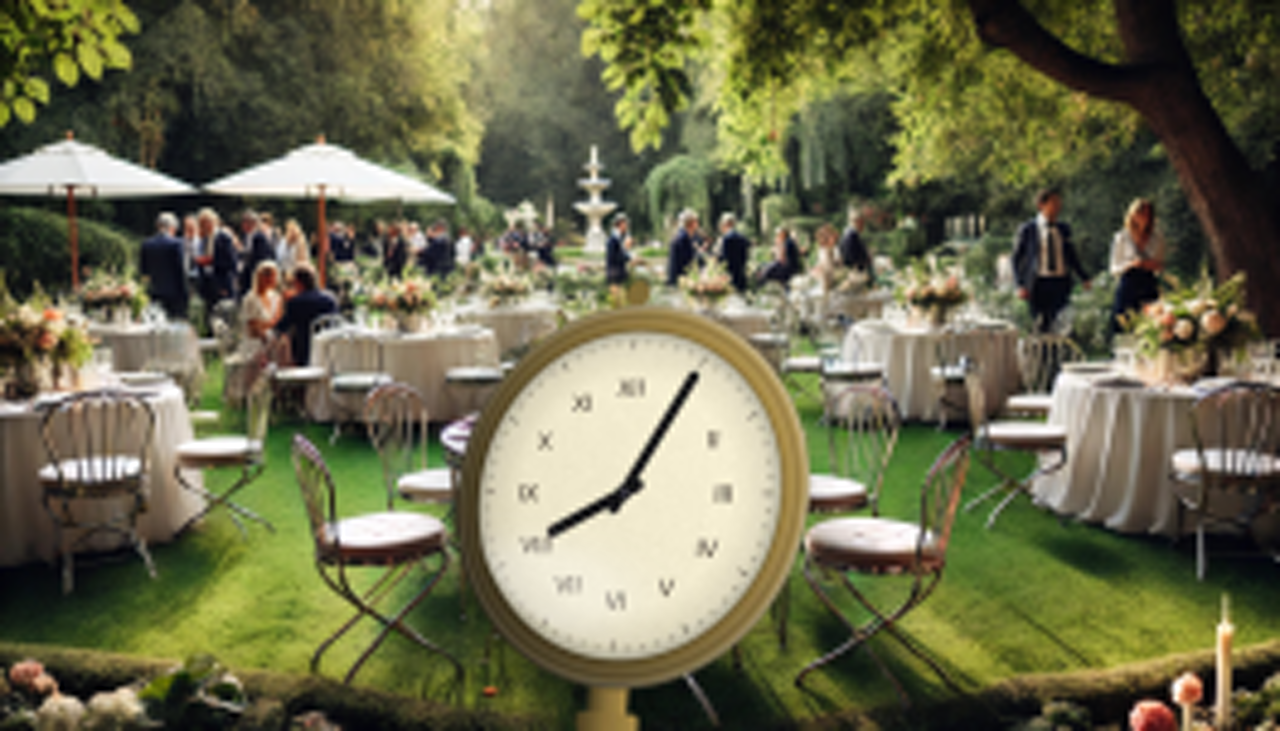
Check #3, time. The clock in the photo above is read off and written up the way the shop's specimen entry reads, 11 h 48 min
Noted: 8 h 05 min
